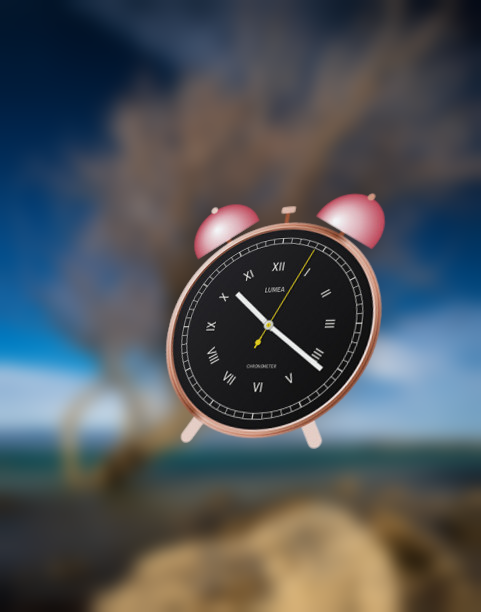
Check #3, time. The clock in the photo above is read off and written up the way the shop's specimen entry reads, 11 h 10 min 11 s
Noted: 10 h 21 min 04 s
